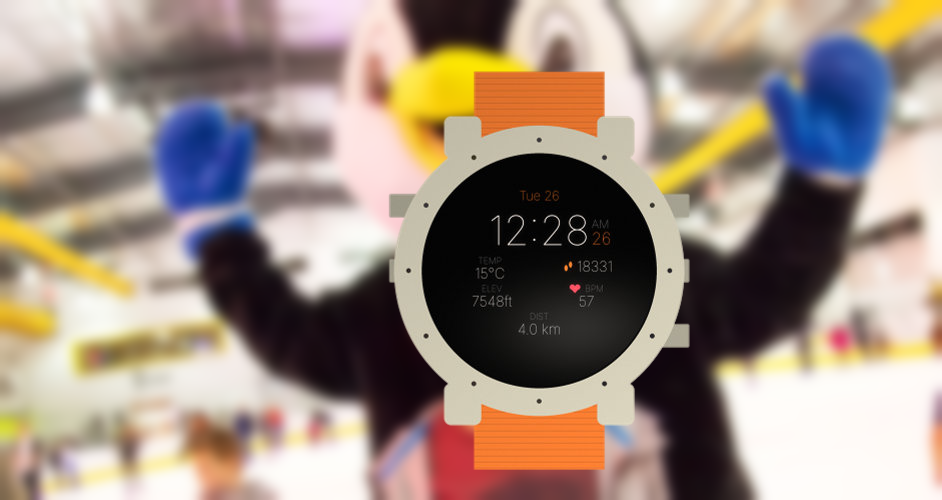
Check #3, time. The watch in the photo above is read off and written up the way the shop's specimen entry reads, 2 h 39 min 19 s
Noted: 12 h 28 min 26 s
